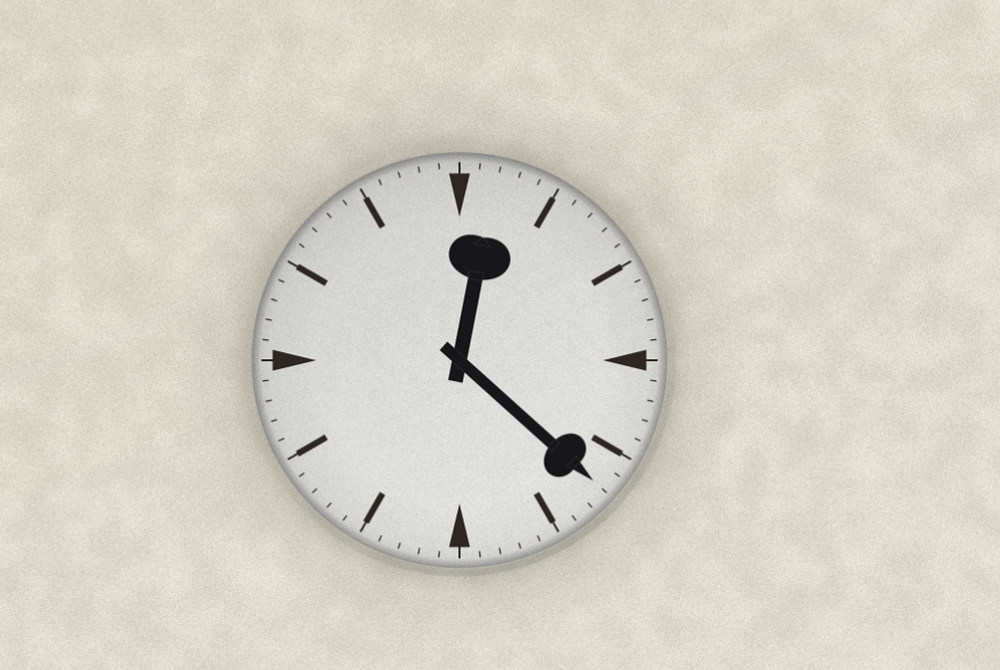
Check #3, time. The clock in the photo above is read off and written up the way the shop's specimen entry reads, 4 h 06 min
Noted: 12 h 22 min
